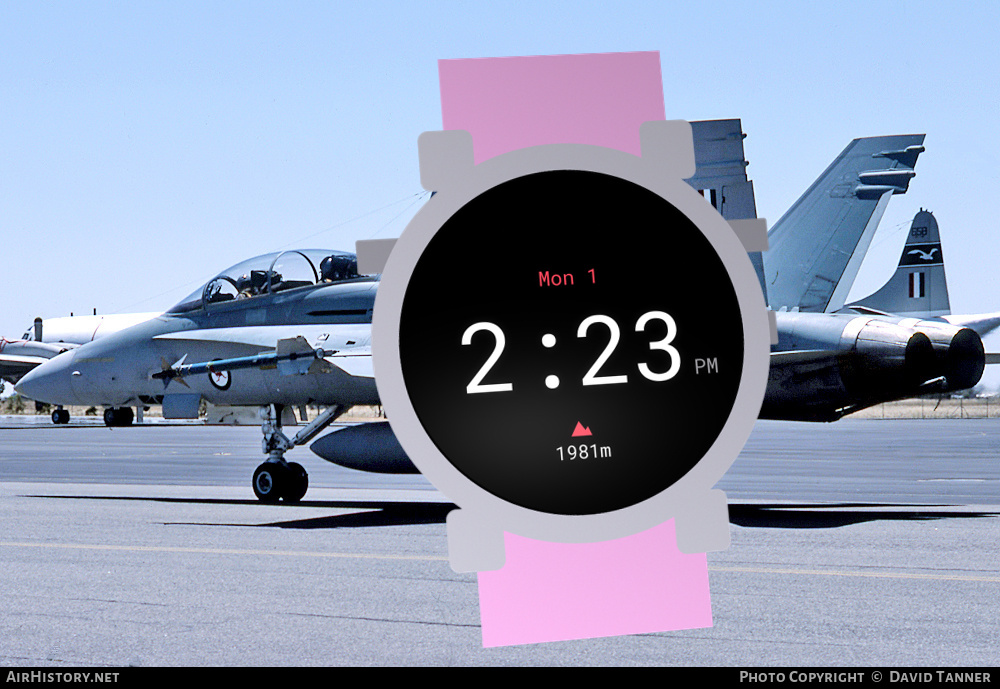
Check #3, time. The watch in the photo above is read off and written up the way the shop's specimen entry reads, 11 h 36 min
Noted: 2 h 23 min
